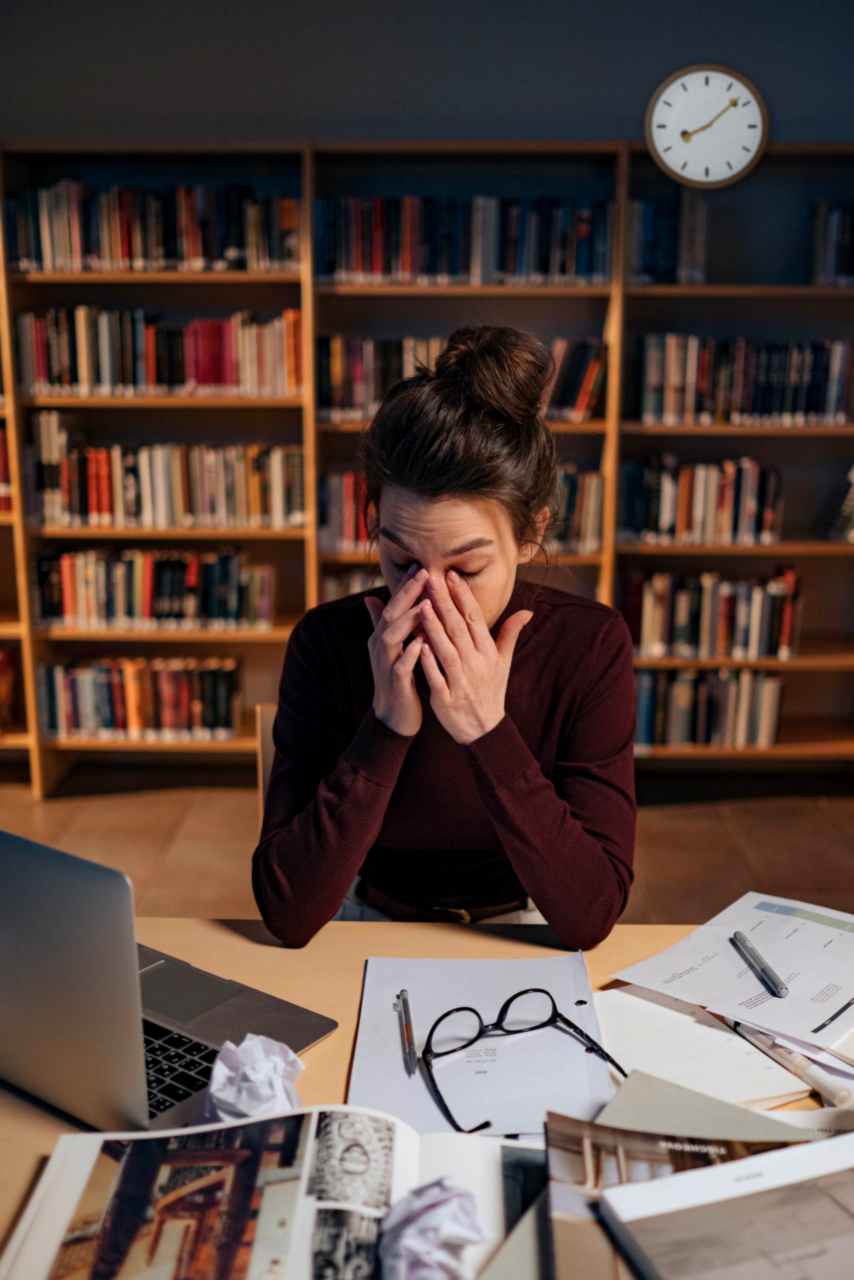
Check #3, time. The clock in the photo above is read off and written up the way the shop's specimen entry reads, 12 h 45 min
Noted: 8 h 08 min
